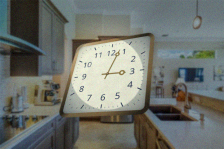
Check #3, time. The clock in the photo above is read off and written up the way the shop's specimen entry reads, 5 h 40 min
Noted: 3 h 03 min
